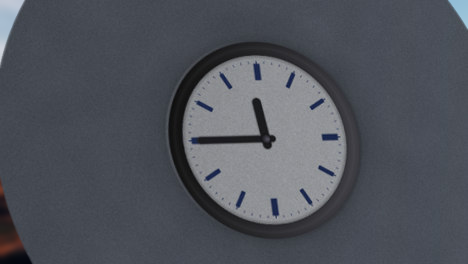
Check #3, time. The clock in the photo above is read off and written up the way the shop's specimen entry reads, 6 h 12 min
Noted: 11 h 45 min
